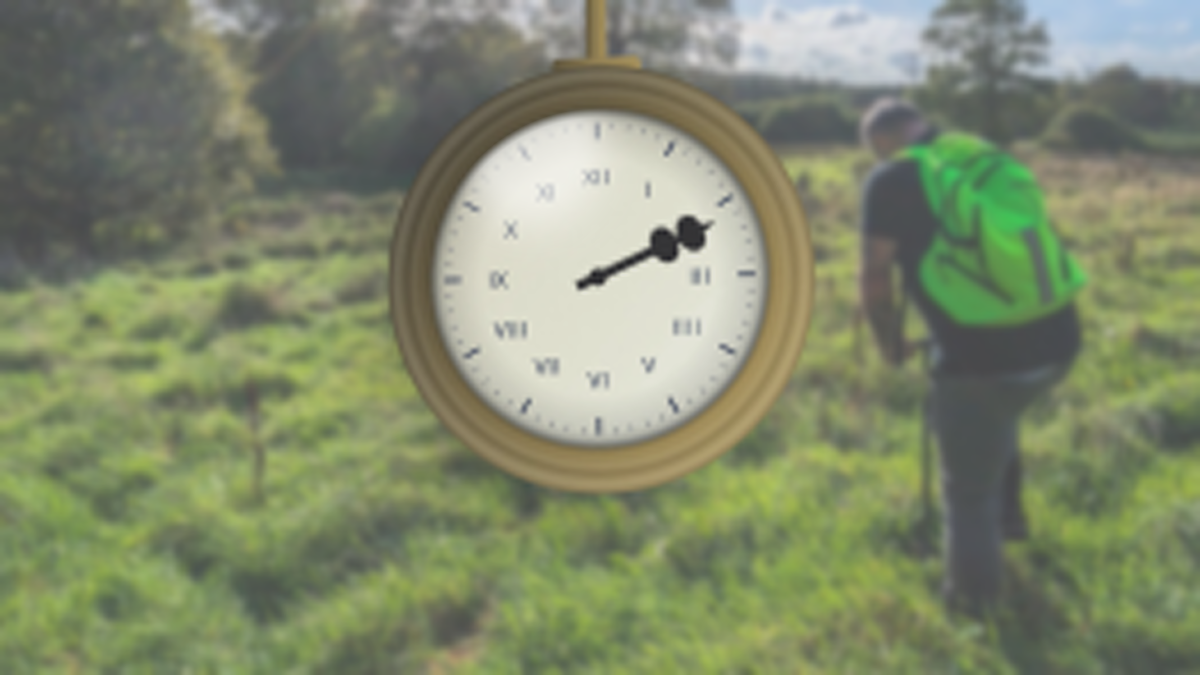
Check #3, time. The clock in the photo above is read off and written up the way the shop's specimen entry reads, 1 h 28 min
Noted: 2 h 11 min
